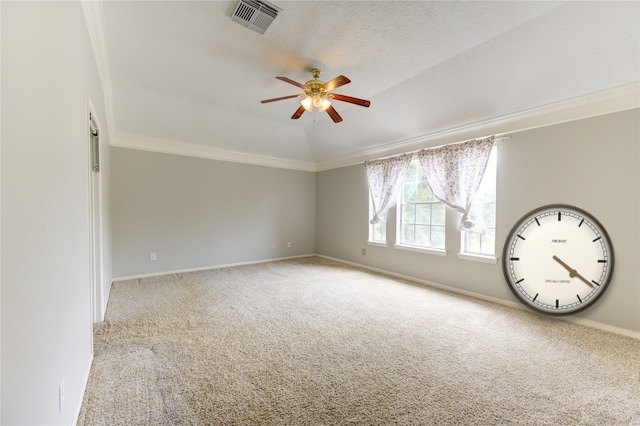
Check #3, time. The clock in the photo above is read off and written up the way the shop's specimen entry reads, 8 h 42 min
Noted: 4 h 21 min
